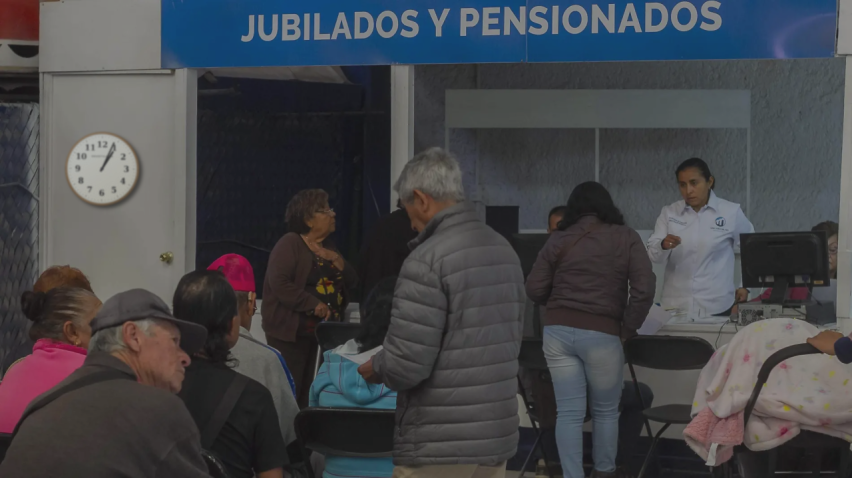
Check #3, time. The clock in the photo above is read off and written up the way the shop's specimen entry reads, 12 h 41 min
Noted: 1 h 04 min
